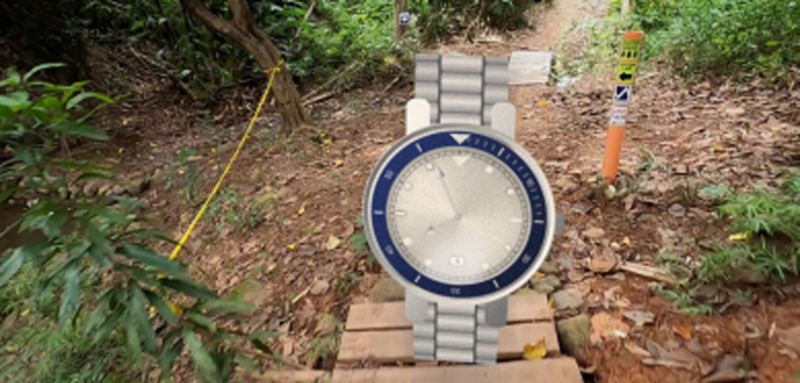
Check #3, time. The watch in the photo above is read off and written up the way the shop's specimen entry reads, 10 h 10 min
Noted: 7 h 56 min
